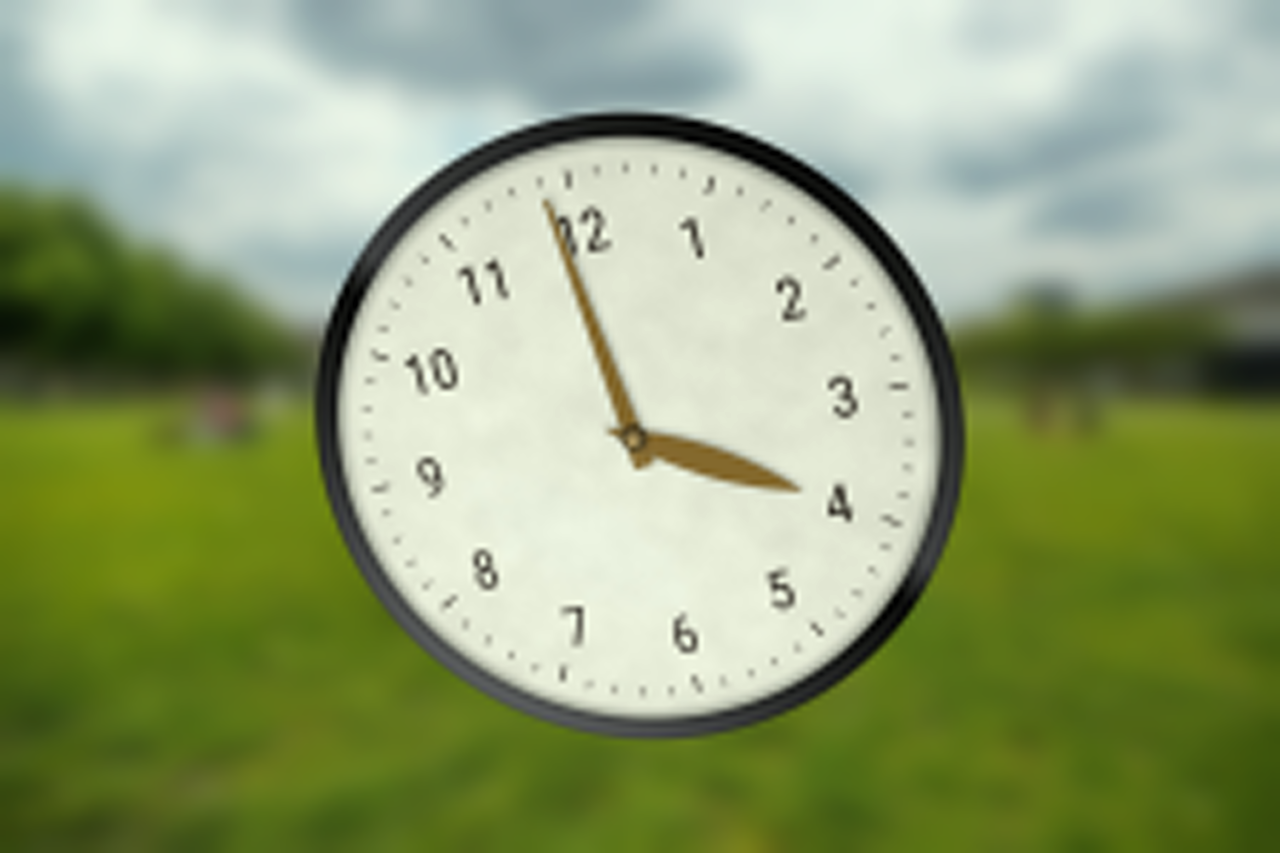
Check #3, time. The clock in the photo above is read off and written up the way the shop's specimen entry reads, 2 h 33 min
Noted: 3 h 59 min
